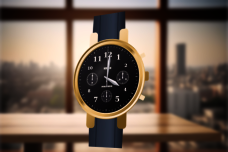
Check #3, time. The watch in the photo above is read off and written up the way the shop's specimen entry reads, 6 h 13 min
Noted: 4 h 01 min
